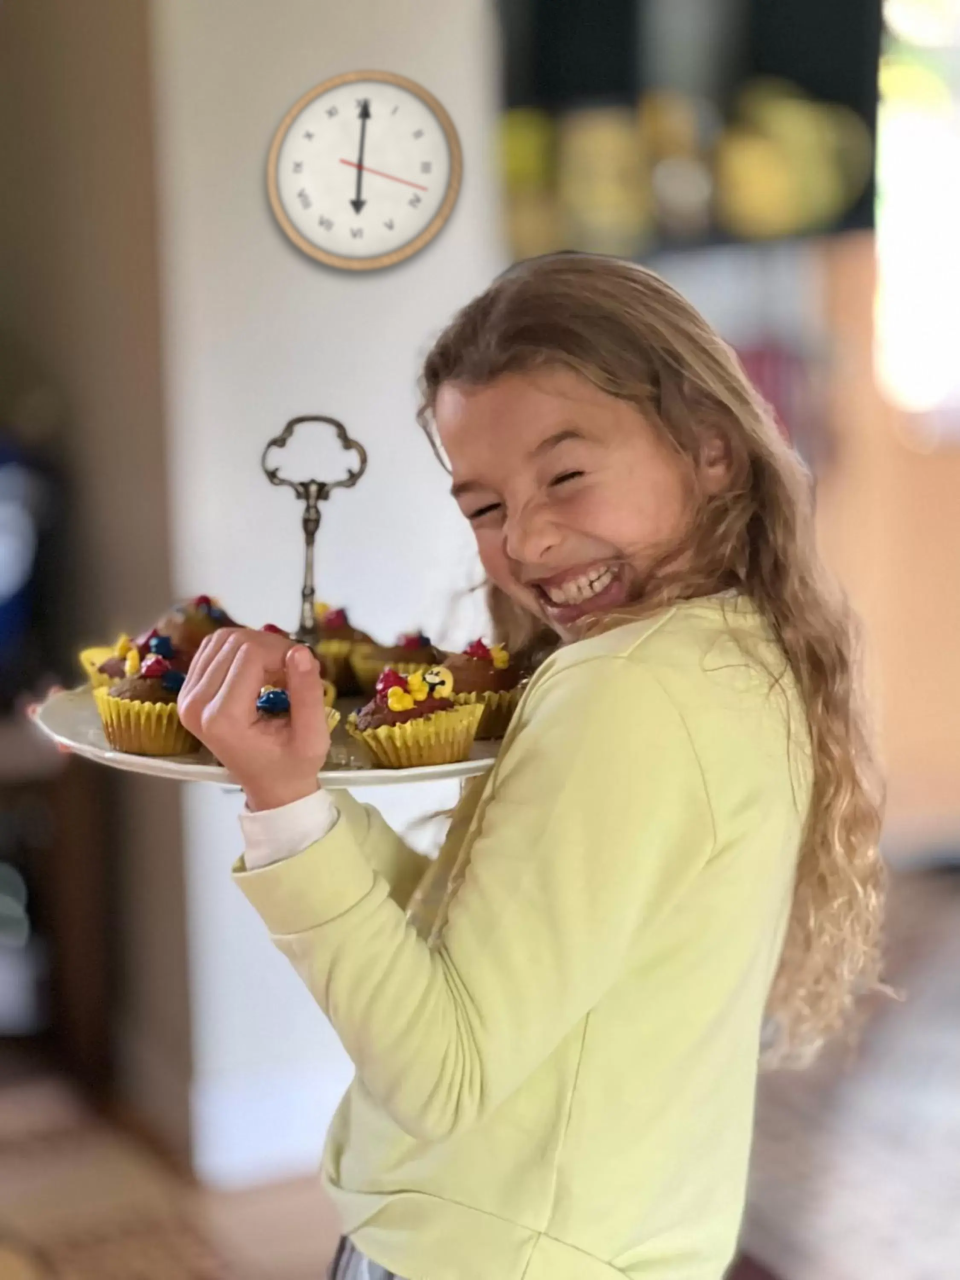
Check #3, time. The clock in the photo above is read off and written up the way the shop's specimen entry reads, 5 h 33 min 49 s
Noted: 6 h 00 min 18 s
